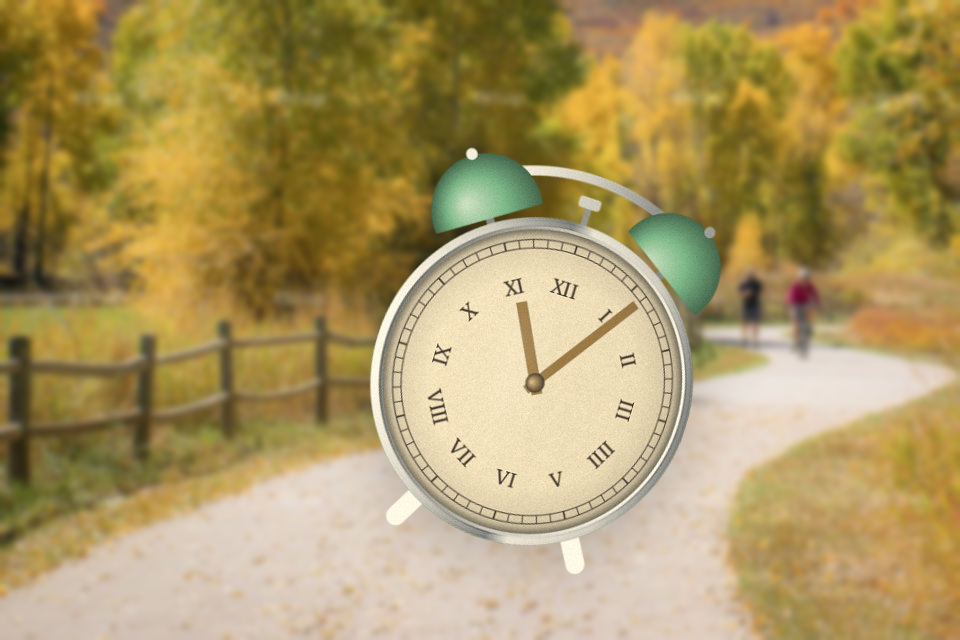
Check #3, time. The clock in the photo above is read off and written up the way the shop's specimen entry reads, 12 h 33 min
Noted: 11 h 06 min
